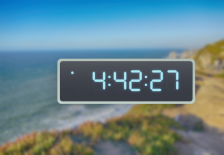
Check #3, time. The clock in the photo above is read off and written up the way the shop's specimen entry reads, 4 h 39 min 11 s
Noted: 4 h 42 min 27 s
